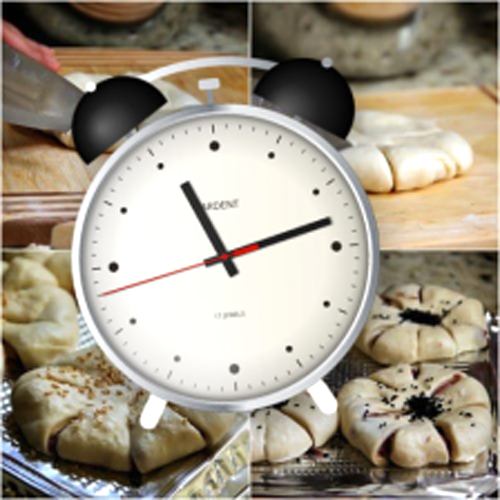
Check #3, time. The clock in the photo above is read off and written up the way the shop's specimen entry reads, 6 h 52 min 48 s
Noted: 11 h 12 min 43 s
